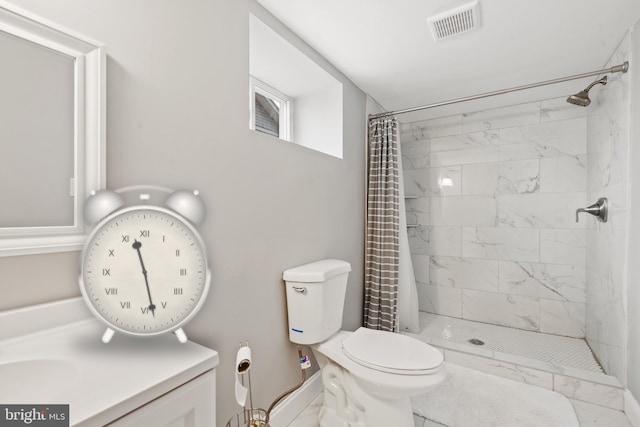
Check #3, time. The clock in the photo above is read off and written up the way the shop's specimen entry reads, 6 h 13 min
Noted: 11 h 28 min
